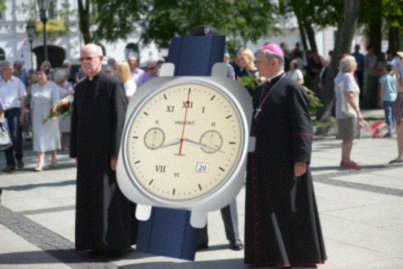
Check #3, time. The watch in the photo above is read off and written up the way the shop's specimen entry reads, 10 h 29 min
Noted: 8 h 17 min
